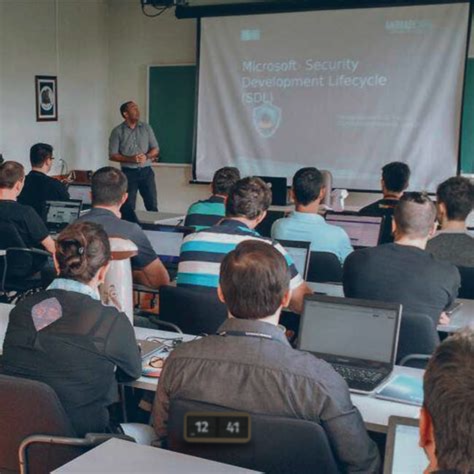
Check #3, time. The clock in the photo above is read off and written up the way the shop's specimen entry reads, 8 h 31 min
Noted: 12 h 41 min
